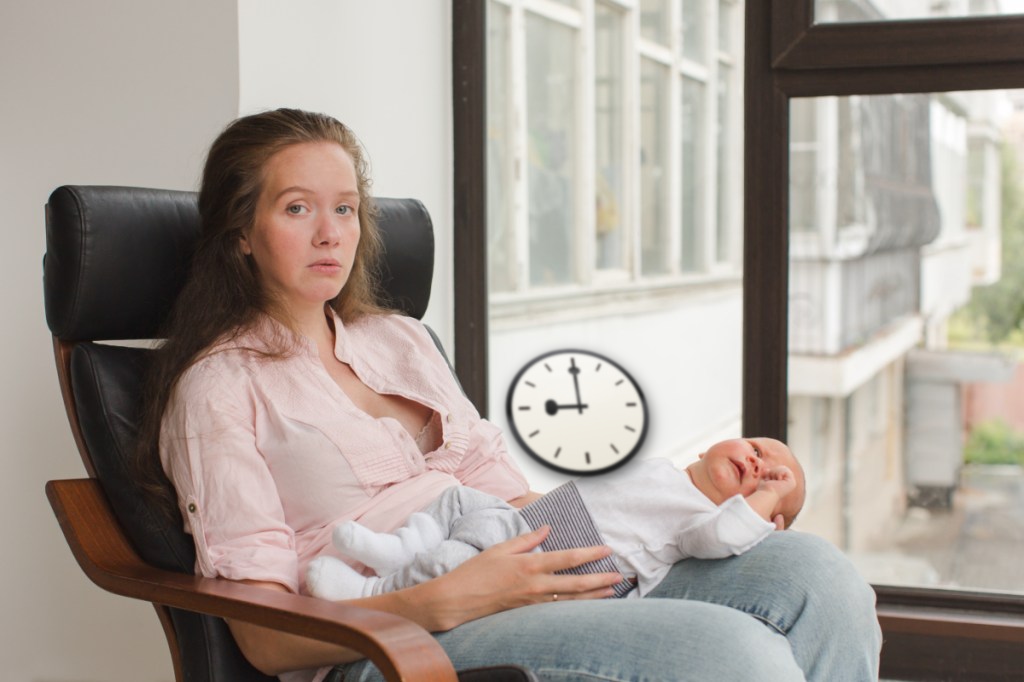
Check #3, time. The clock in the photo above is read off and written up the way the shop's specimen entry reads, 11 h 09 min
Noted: 9 h 00 min
